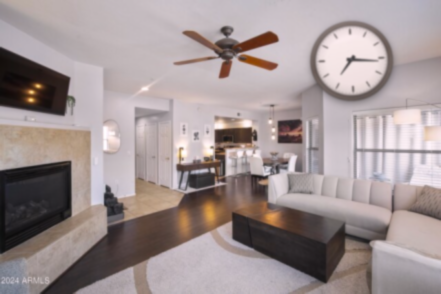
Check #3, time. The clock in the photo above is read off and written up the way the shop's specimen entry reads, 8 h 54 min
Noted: 7 h 16 min
